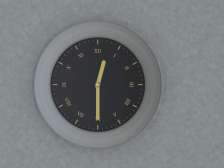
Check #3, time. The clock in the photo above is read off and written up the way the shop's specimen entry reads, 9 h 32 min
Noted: 12 h 30 min
